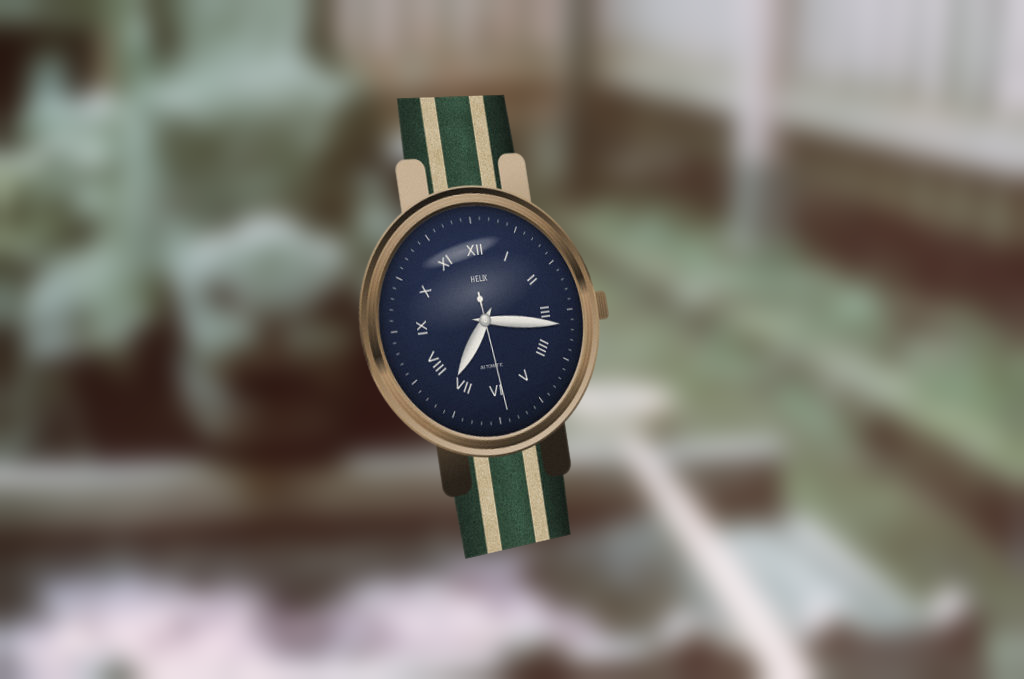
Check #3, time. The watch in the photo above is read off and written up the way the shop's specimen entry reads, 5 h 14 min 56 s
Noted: 7 h 16 min 29 s
